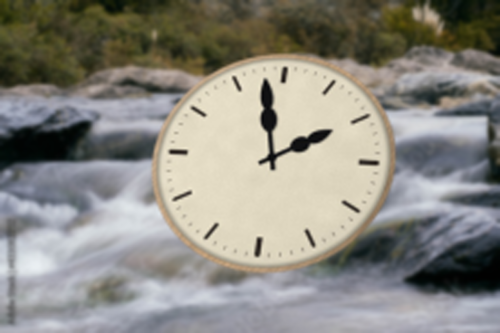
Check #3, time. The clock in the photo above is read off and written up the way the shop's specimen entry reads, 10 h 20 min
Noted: 1 h 58 min
